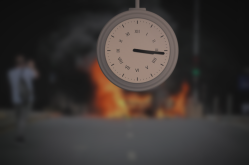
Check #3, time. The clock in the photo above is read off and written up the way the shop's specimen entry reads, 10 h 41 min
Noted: 3 h 16 min
